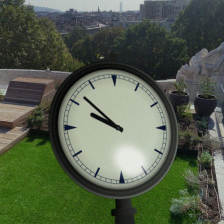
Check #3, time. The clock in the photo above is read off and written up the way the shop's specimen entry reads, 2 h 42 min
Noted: 9 h 52 min
